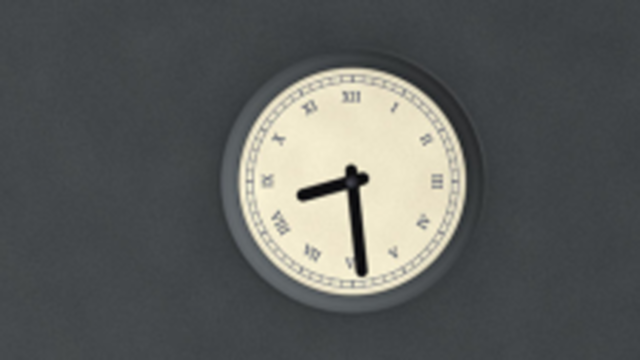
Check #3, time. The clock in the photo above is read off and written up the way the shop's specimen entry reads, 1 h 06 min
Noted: 8 h 29 min
